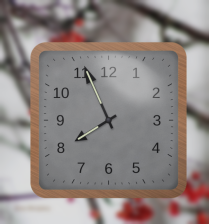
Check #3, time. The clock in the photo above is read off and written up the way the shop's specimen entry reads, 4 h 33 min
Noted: 7 h 56 min
